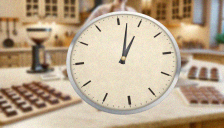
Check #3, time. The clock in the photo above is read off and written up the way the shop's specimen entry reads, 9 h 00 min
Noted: 1 h 02 min
